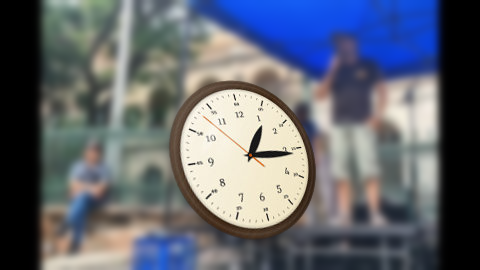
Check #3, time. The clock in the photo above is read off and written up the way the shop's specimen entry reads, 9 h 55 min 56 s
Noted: 1 h 15 min 53 s
